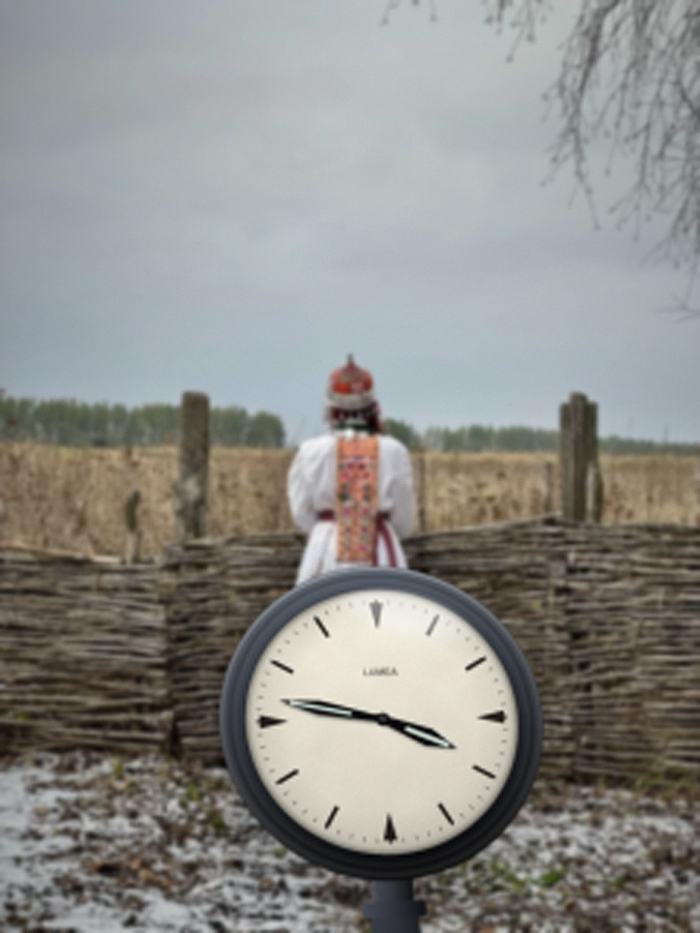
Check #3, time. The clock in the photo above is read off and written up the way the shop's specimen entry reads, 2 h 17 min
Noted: 3 h 47 min
